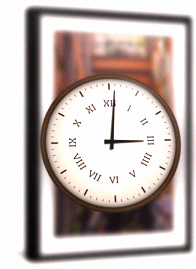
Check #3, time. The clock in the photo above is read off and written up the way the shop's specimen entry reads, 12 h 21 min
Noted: 3 h 01 min
